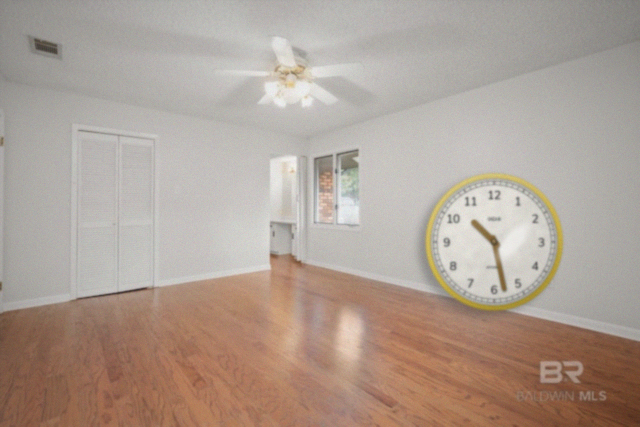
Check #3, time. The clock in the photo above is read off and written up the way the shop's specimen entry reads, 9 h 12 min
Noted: 10 h 28 min
